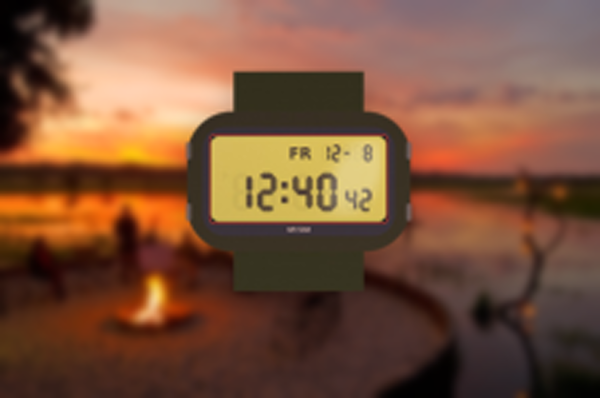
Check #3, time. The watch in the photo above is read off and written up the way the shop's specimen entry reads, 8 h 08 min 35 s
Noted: 12 h 40 min 42 s
